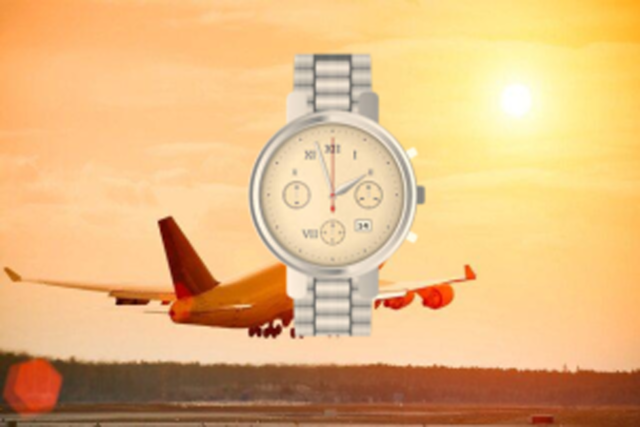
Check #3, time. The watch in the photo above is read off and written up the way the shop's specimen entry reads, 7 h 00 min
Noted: 1 h 57 min
